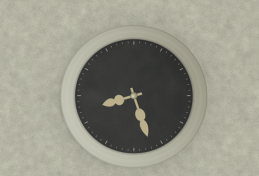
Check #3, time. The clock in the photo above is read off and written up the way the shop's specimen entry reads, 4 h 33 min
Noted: 8 h 27 min
